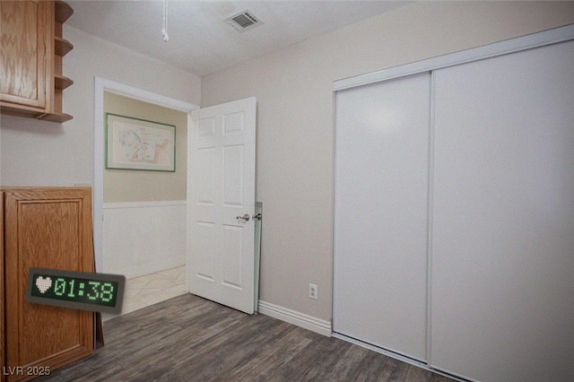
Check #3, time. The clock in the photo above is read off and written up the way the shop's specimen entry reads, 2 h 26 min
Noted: 1 h 38 min
